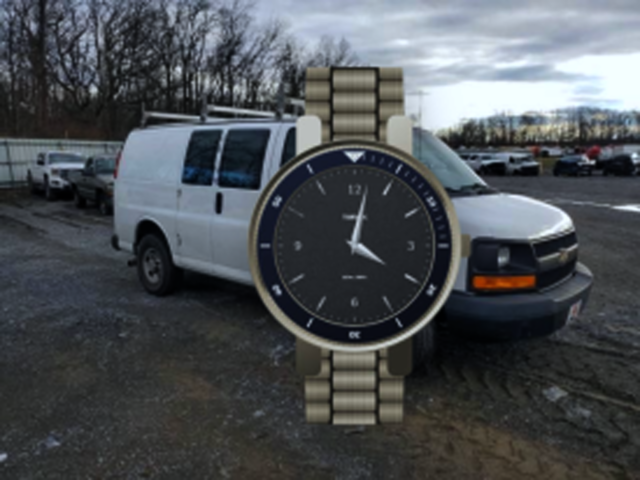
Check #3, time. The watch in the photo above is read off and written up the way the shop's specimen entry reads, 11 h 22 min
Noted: 4 h 02 min
